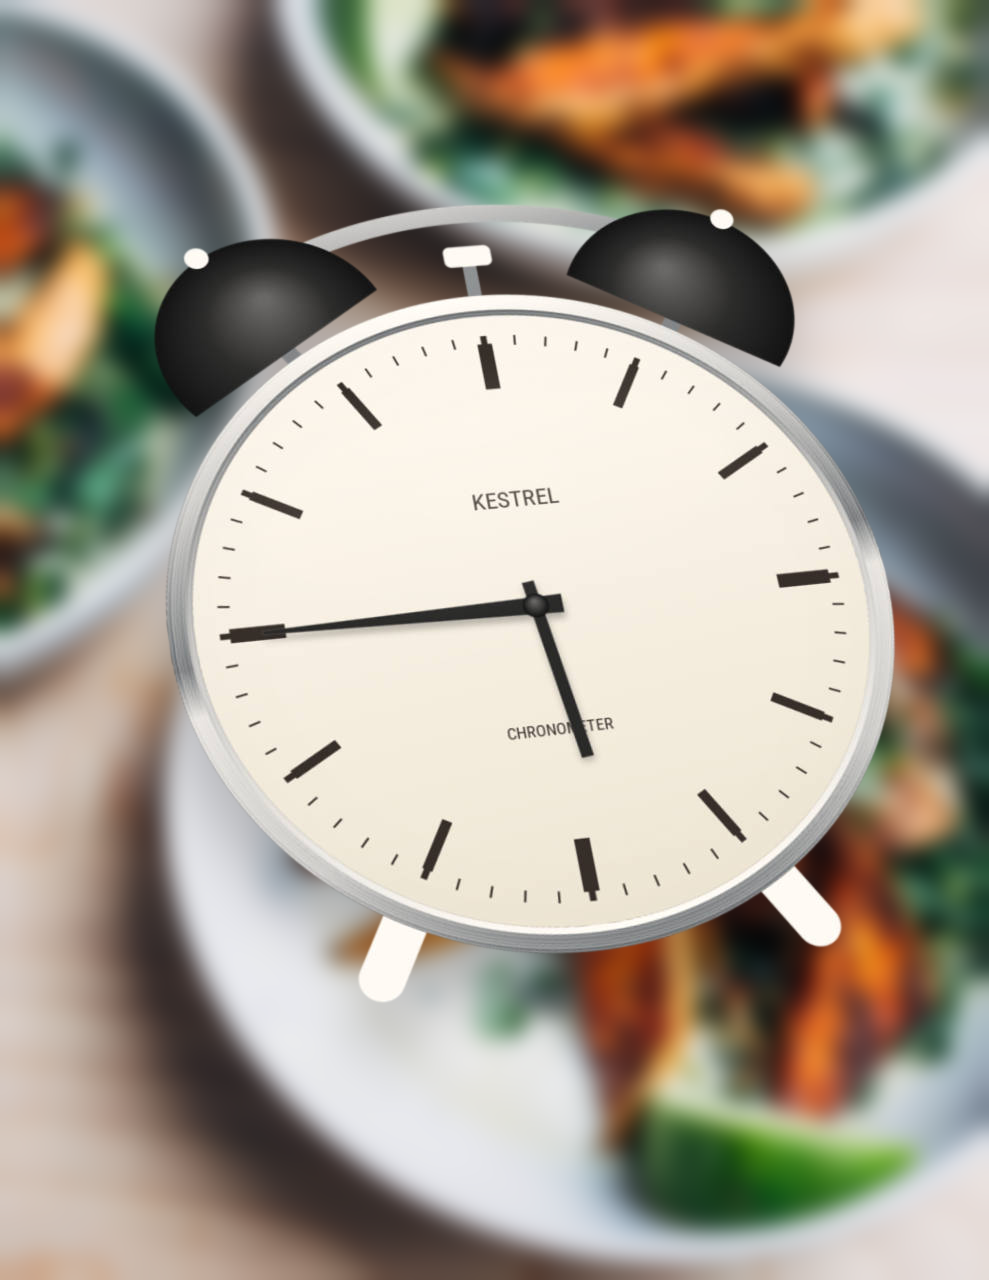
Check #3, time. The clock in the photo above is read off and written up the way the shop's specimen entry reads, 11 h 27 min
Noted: 5 h 45 min
